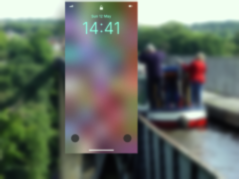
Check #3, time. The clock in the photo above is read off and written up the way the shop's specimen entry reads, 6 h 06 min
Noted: 14 h 41 min
